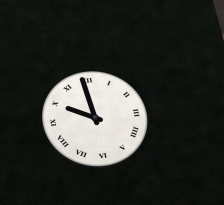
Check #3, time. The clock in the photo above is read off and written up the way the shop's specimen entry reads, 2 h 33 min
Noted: 9 h 59 min
